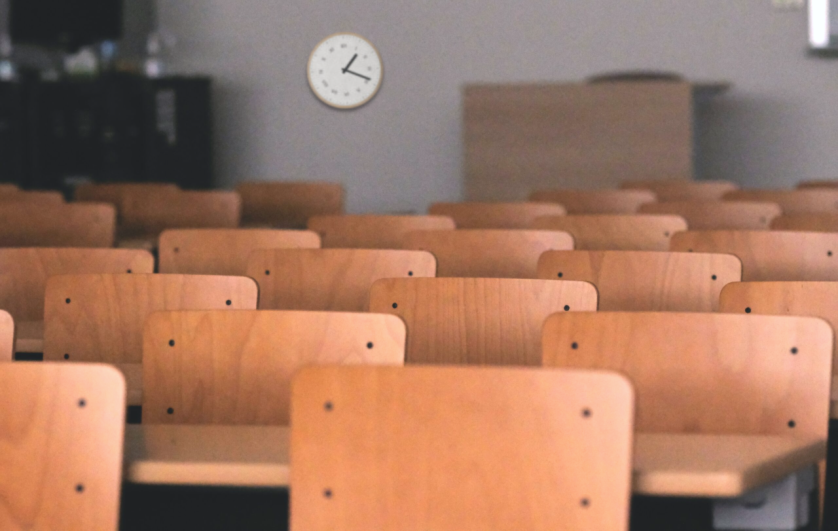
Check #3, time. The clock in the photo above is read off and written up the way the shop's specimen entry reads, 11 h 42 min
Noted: 1 h 19 min
